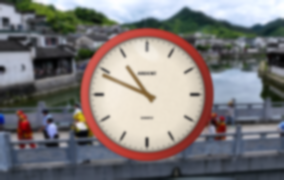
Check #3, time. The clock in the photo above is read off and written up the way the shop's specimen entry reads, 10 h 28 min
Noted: 10 h 49 min
